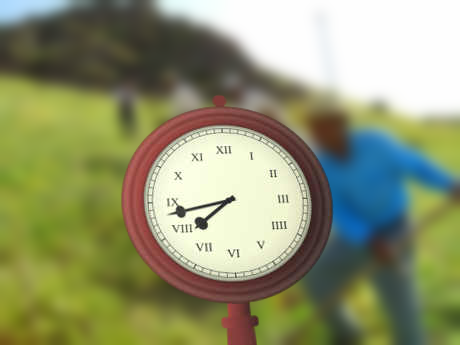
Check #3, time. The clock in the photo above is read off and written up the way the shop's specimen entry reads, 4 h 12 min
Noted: 7 h 43 min
